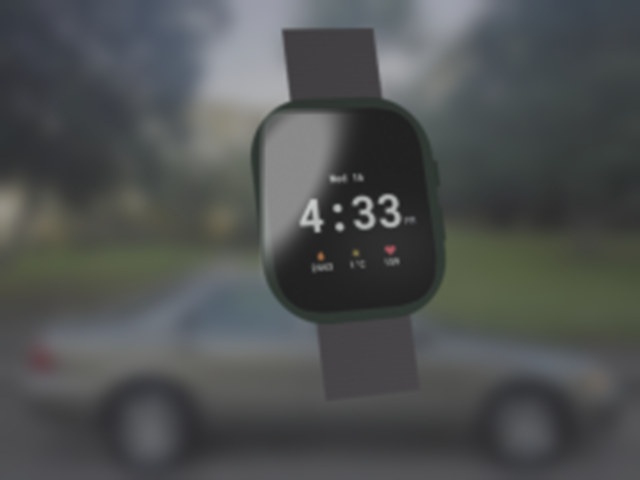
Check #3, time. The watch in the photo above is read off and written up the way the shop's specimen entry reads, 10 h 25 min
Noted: 4 h 33 min
